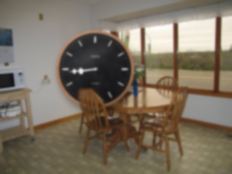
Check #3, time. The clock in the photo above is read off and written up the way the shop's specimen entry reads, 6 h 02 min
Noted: 8 h 44 min
